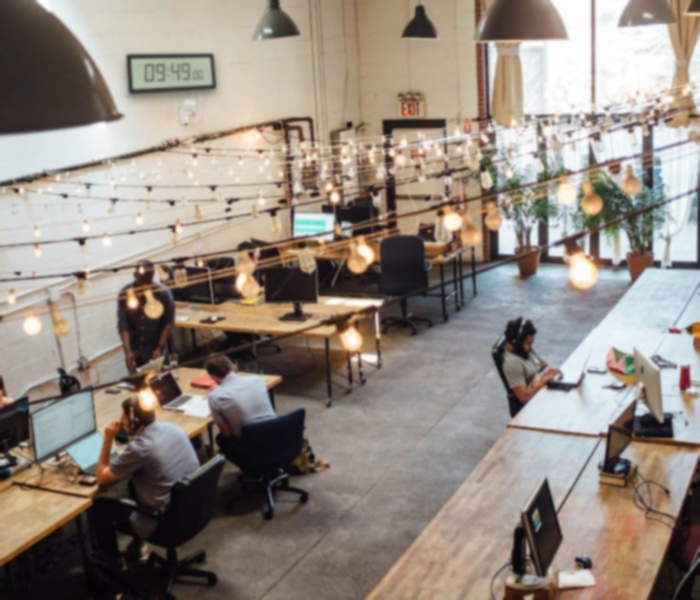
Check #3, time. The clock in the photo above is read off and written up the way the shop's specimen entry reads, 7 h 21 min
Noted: 9 h 49 min
